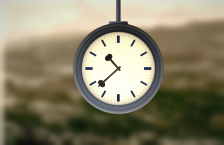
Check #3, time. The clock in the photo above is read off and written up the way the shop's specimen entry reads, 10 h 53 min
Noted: 10 h 38 min
